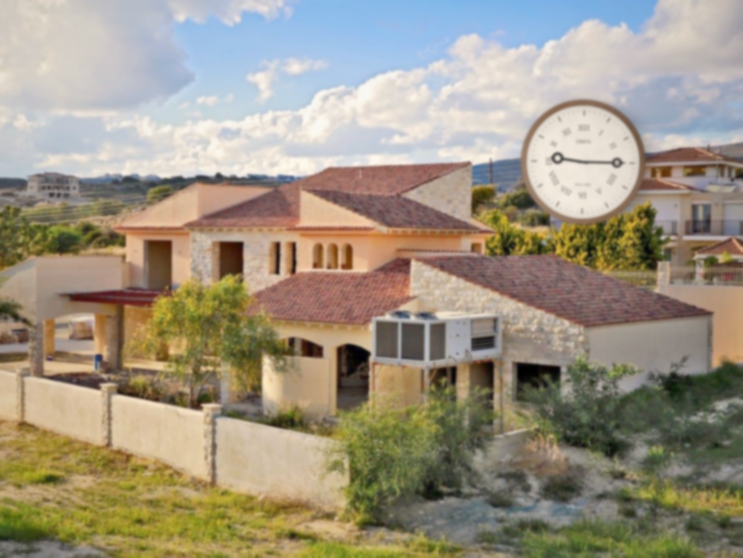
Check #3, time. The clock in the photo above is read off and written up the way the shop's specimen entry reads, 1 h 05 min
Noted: 9 h 15 min
